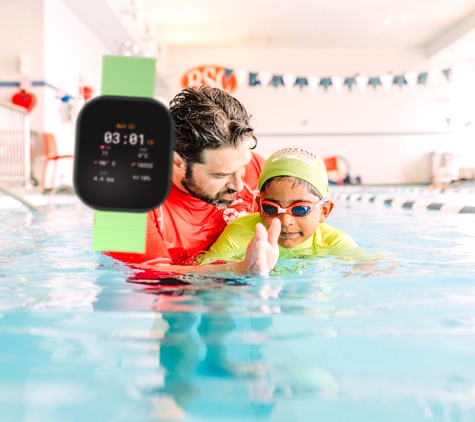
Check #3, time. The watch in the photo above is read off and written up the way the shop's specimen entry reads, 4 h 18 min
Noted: 3 h 01 min
